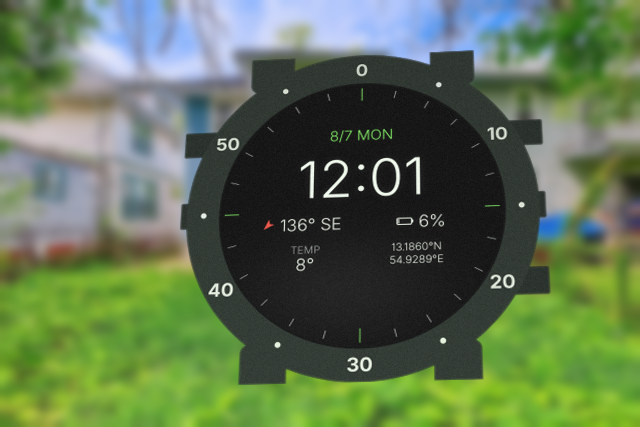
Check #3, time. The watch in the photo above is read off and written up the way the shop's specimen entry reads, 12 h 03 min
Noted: 12 h 01 min
